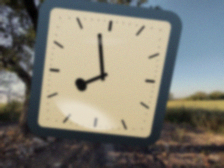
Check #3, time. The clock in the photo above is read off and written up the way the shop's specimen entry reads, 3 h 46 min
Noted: 7 h 58 min
